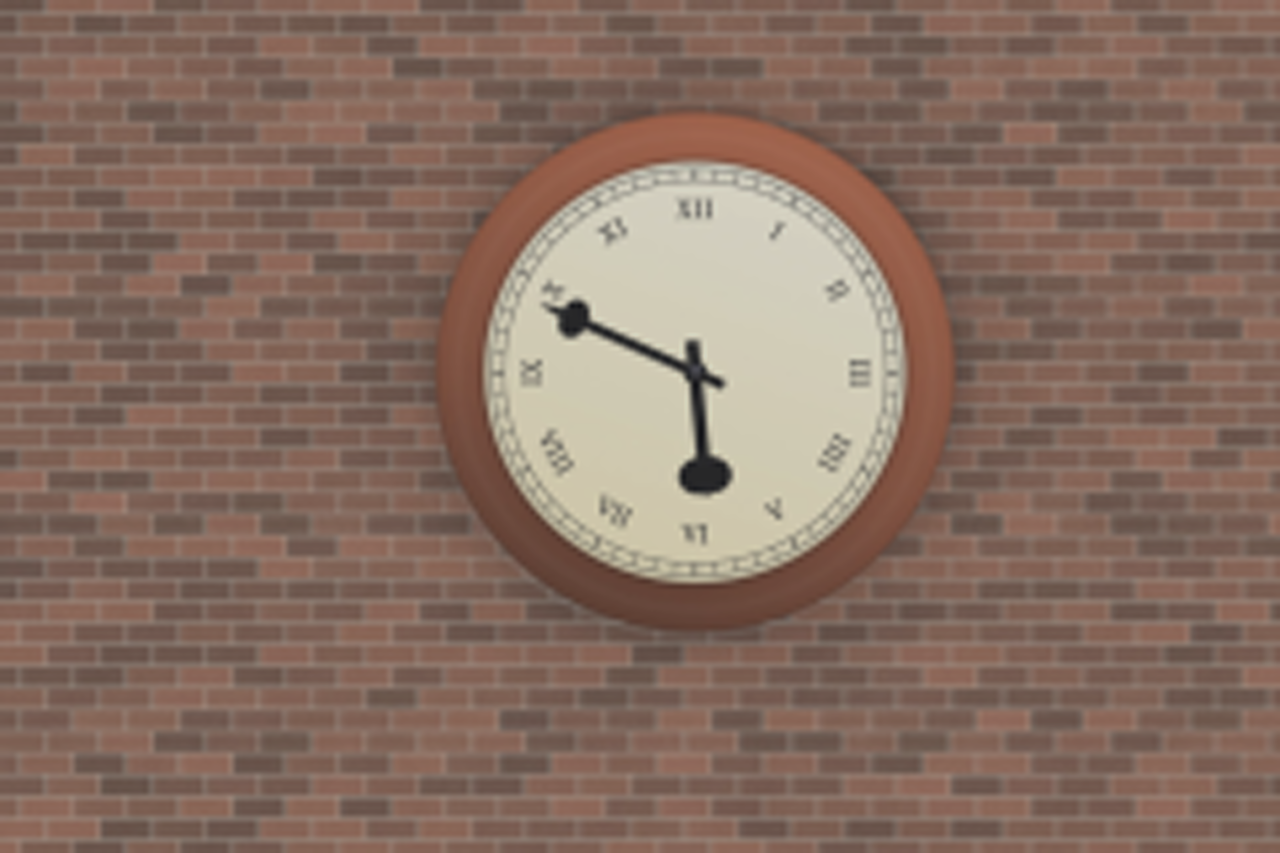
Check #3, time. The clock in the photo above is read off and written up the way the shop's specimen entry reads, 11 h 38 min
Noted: 5 h 49 min
